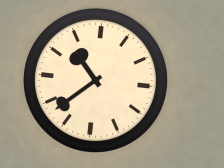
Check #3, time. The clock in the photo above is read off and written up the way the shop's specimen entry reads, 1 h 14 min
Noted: 10 h 38 min
